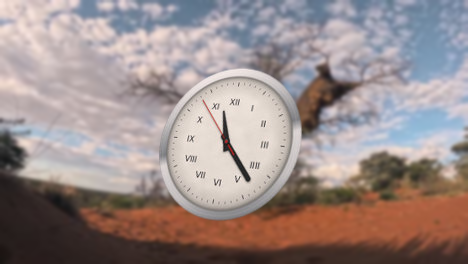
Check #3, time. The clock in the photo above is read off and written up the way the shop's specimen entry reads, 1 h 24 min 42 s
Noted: 11 h 22 min 53 s
